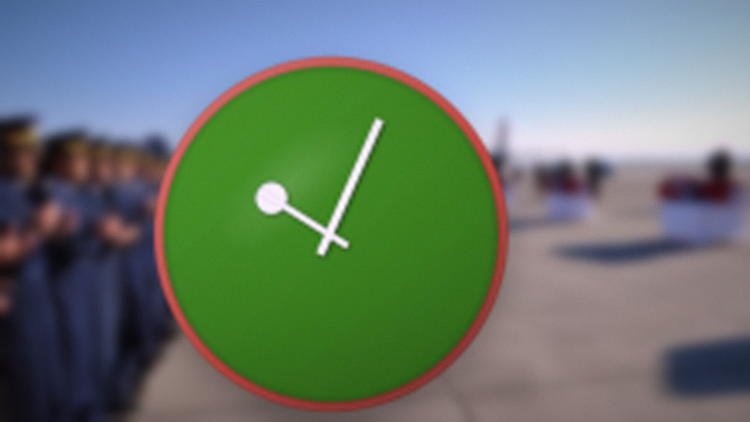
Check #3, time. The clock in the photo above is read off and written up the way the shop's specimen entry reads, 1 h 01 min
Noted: 10 h 04 min
